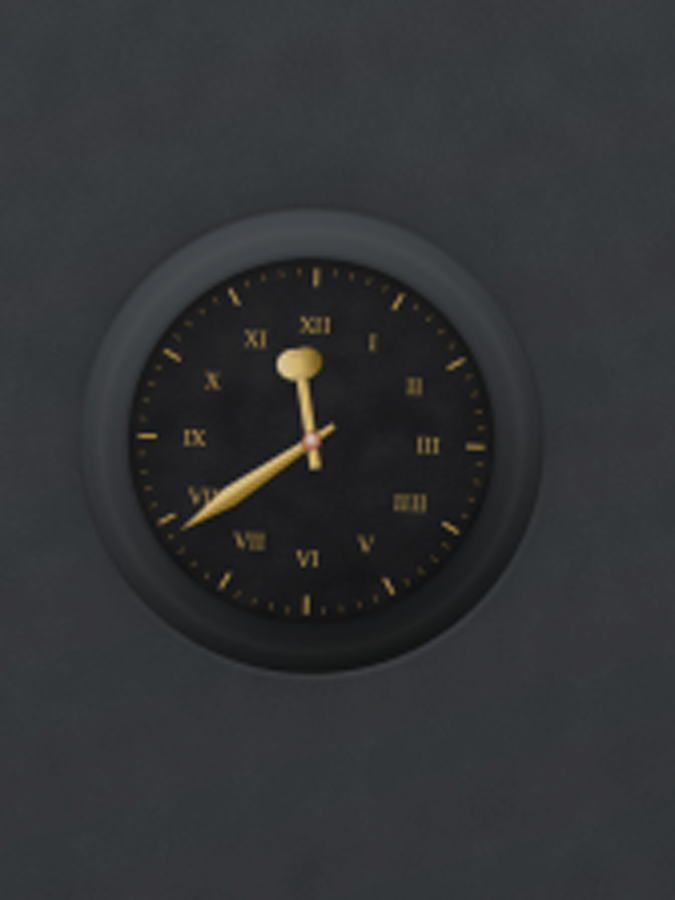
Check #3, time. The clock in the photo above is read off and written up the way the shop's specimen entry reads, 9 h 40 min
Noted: 11 h 39 min
